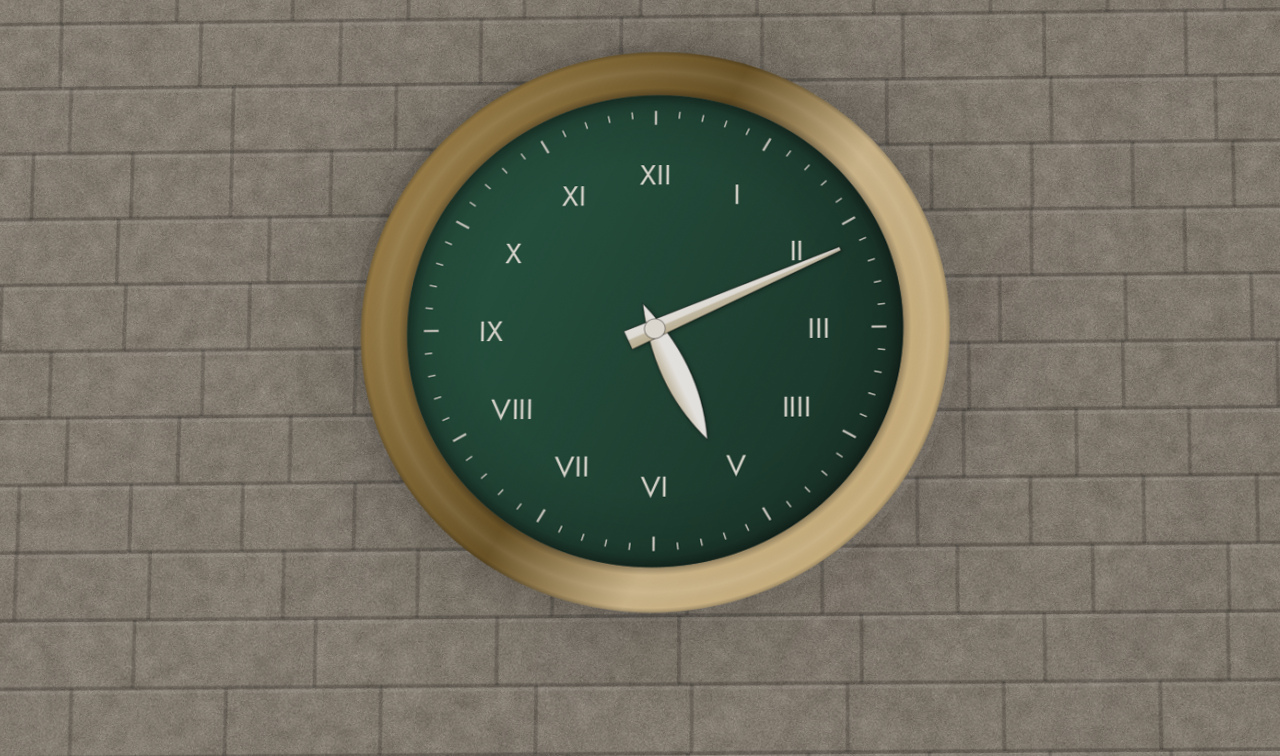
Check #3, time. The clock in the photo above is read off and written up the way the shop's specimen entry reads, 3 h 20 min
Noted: 5 h 11 min
